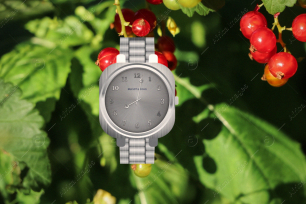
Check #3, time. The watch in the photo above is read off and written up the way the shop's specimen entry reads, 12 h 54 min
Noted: 8 h 02 min
